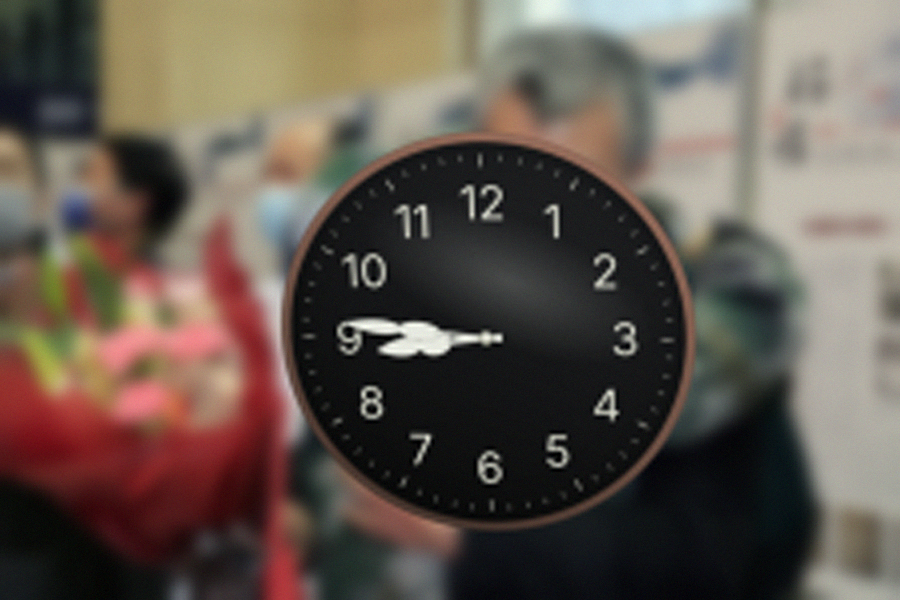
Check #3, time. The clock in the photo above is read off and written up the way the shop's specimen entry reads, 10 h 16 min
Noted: 8 h 46 min
